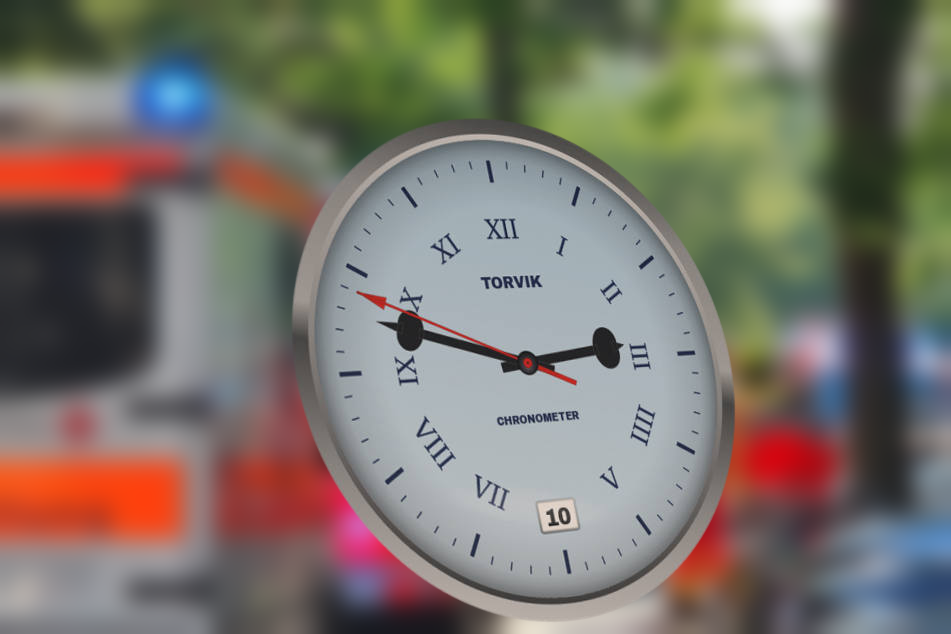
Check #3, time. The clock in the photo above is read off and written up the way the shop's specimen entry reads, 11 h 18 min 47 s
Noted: 2 h 47 min 49 s
